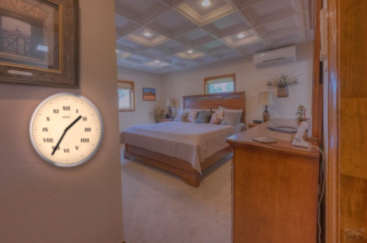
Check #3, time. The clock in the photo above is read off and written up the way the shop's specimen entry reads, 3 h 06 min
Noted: 1 h 35 min
